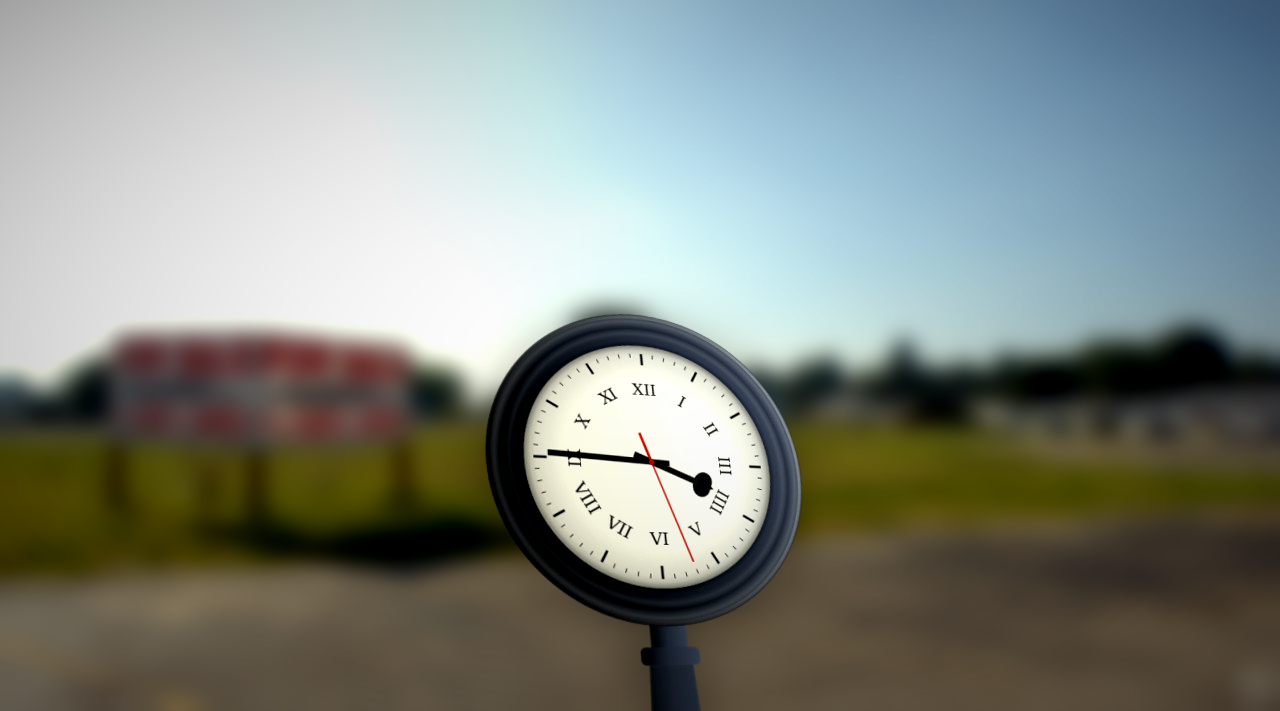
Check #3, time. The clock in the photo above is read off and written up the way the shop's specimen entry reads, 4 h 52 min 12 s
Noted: 3 h 45 min 27 s
